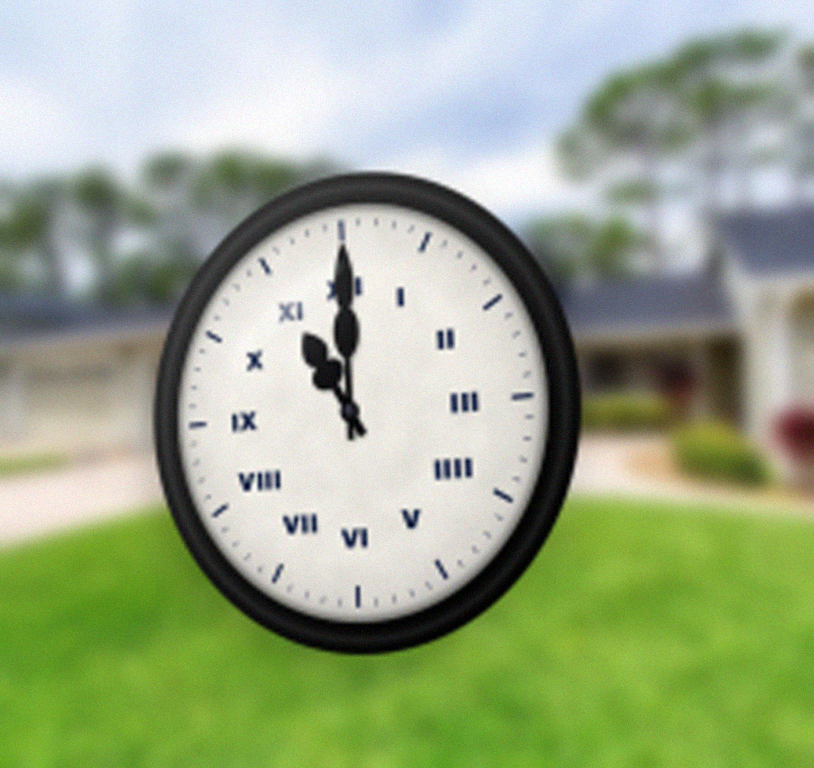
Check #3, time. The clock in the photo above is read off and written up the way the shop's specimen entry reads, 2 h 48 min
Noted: 11 h 00 min
